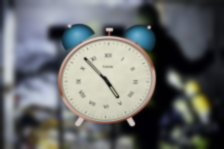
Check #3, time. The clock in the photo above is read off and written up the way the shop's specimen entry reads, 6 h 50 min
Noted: 4 h 53 min
